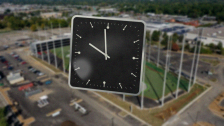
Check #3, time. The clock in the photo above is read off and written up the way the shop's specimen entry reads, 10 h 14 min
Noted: 9 h 59 min
